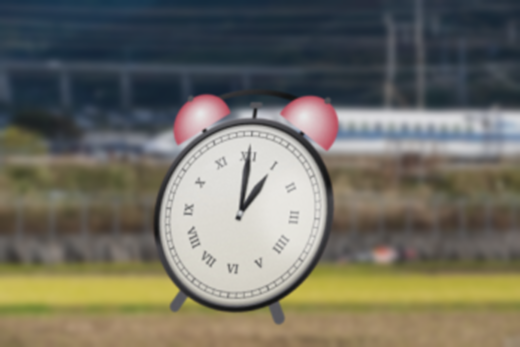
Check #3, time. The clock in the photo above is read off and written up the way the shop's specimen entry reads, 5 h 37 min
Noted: 1 h 00 min
